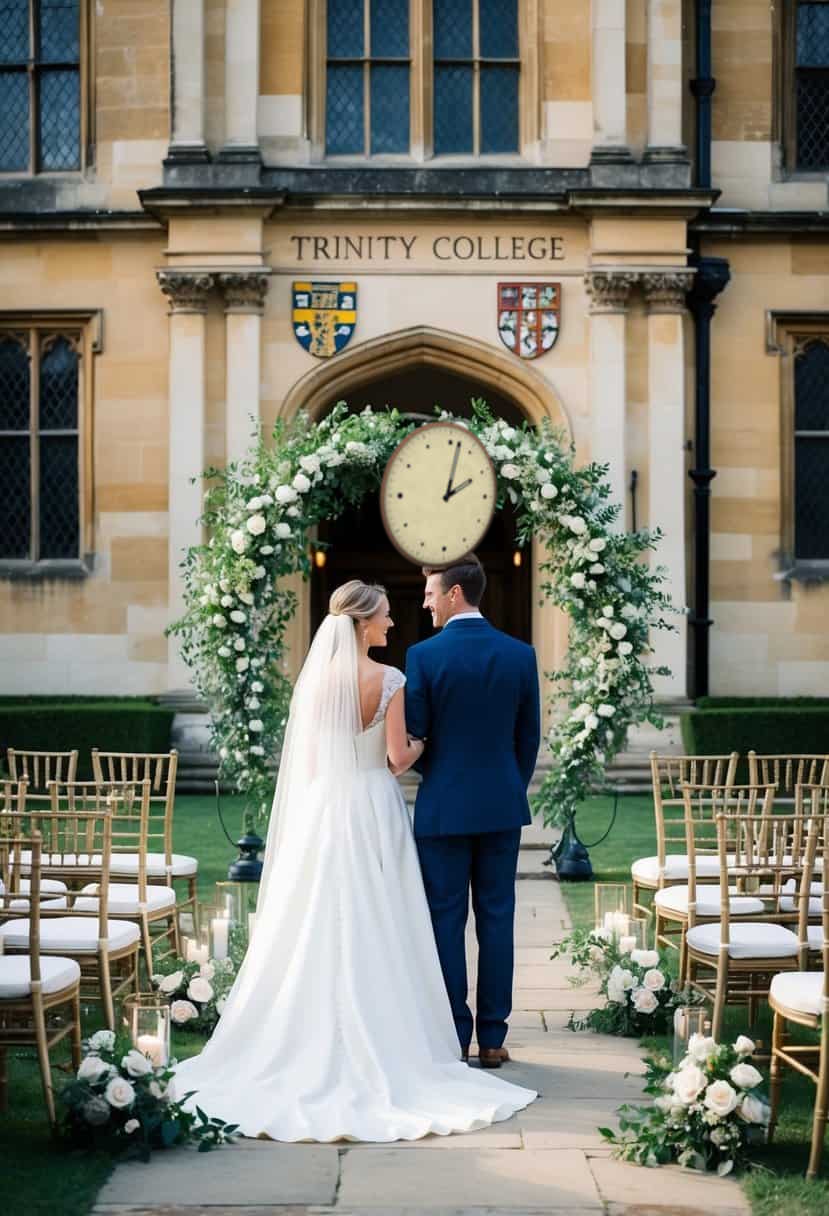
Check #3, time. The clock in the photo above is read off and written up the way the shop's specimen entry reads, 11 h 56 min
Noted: 2 h 02 min
